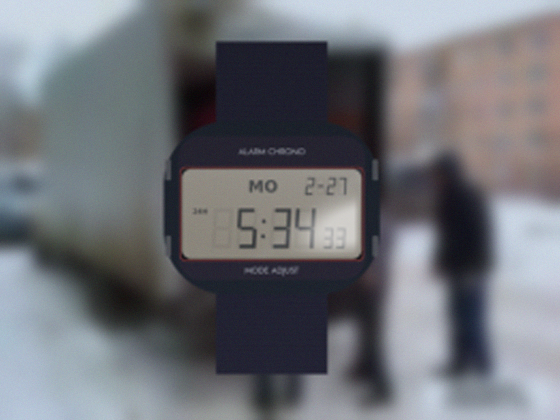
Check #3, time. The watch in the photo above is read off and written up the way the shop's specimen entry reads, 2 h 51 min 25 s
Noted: 5 h 34 min 33 s
